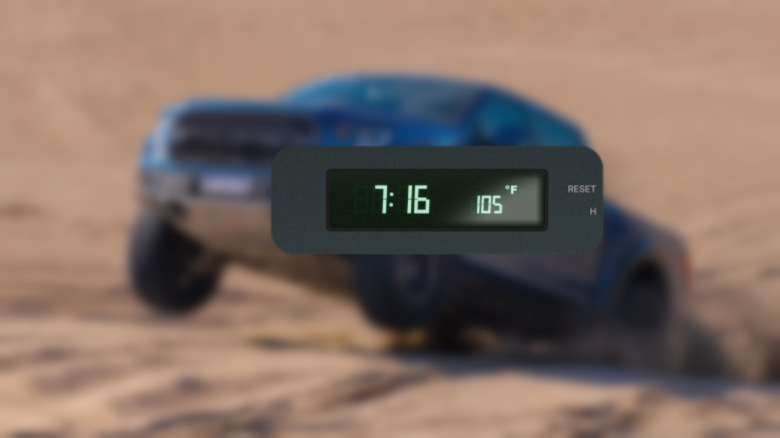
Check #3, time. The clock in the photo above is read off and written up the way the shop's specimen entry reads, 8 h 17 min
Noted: 7 h 16 min
